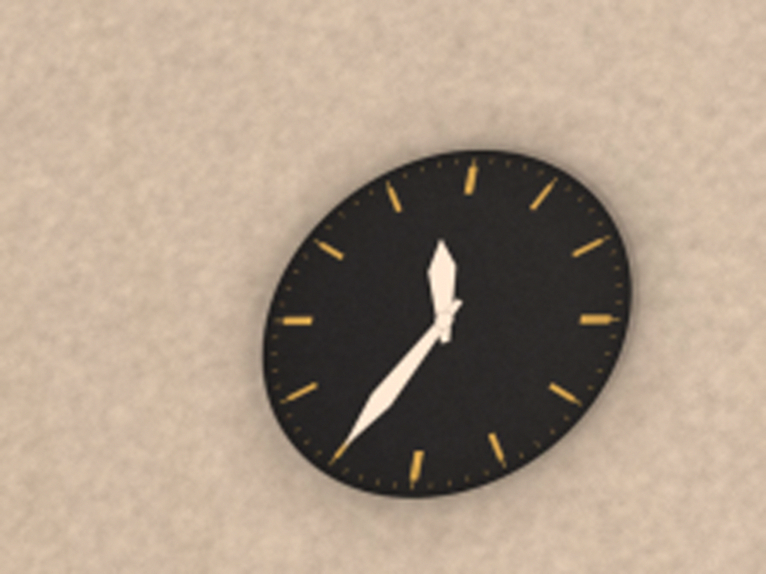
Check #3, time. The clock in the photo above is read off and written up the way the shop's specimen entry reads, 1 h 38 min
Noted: 11 h 35 min
